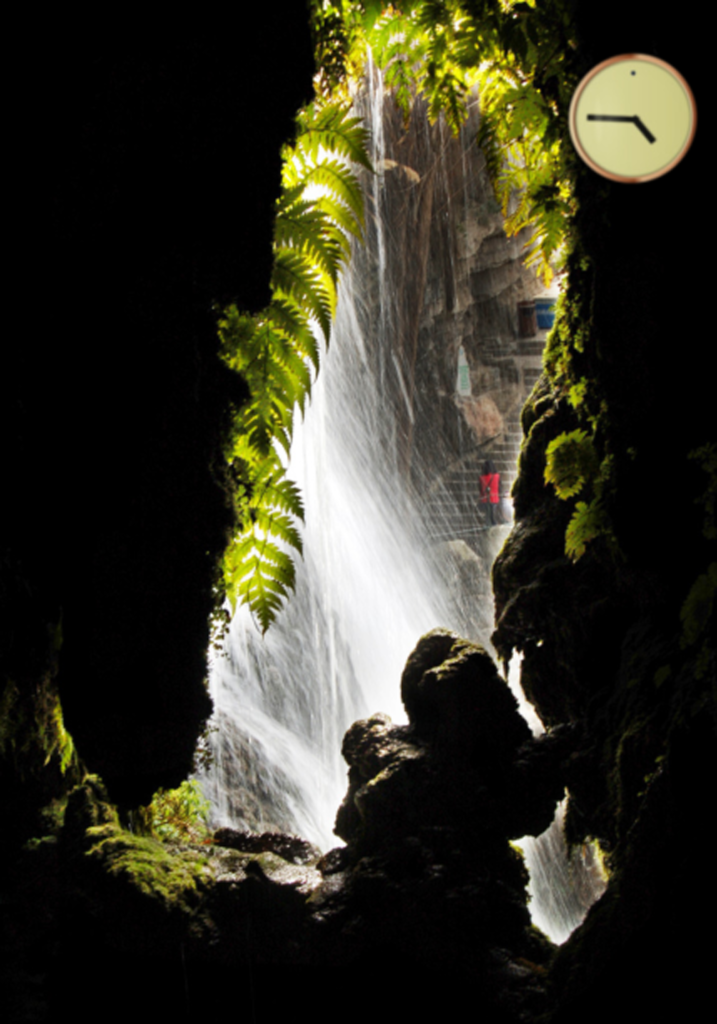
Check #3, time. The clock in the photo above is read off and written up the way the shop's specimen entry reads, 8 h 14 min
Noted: 4 h 46 min
